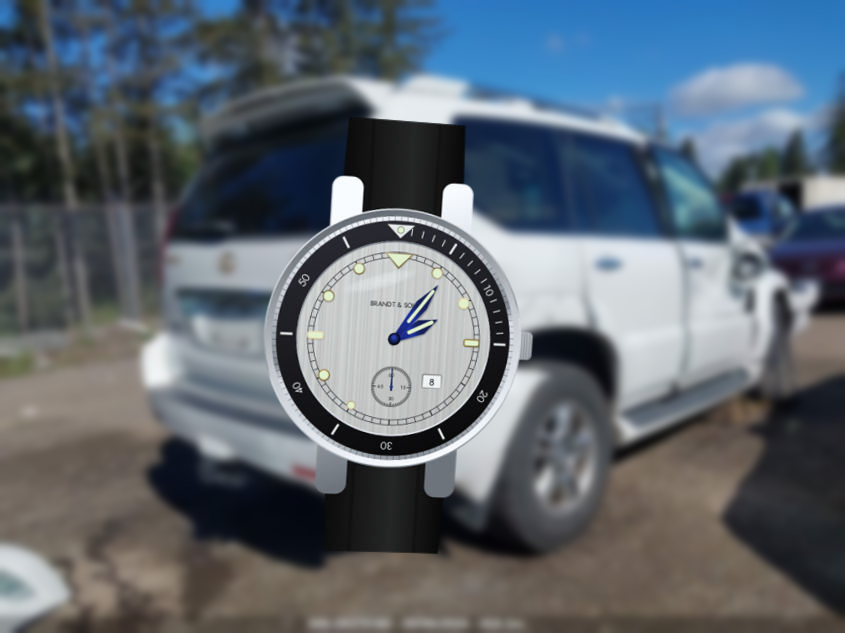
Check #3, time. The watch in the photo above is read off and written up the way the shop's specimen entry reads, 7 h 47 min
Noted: 2 h 06 min
